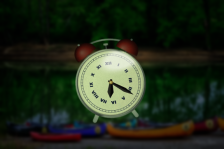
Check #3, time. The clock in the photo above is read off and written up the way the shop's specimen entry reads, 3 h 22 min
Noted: 6 h 21 min
